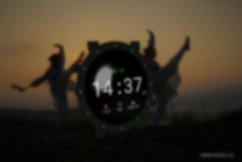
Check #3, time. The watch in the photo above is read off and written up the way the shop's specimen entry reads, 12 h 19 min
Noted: 14 h 37 min
